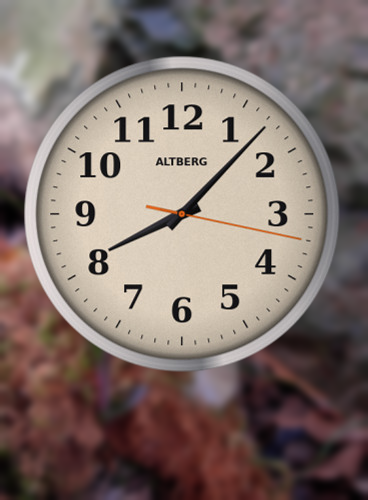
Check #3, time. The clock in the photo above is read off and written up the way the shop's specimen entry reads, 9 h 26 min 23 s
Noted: 8 h 07 min 17 s
